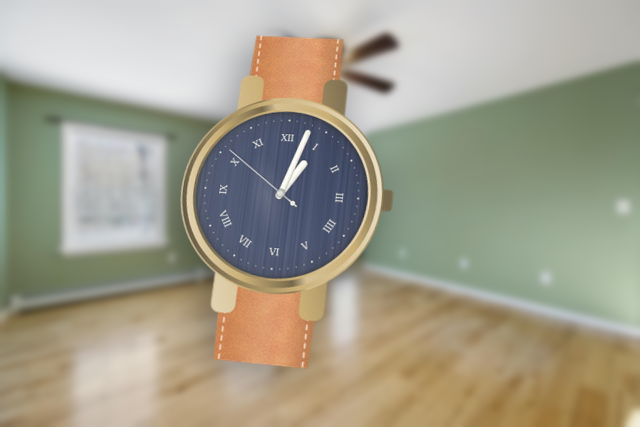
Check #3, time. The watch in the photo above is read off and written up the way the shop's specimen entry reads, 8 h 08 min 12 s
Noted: 1 h 02 min 51 s
